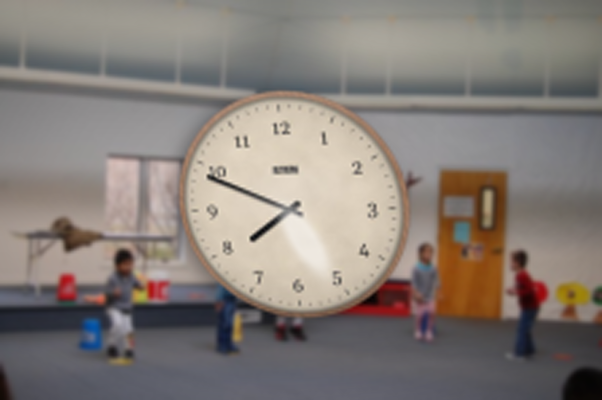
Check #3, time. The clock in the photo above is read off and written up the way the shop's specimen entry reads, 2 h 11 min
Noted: 7 h 49 min
